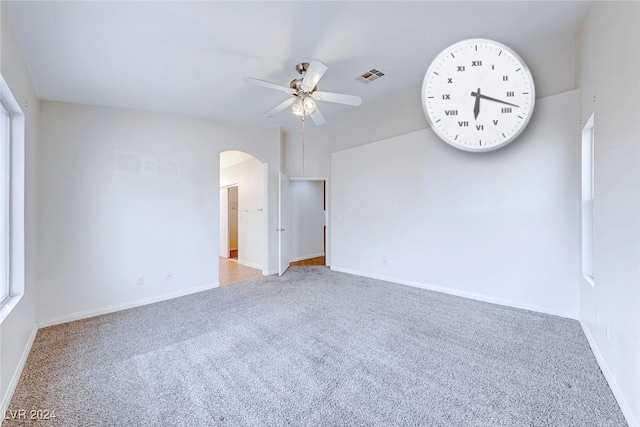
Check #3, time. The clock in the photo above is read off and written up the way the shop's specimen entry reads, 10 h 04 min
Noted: 6 h 18 min
